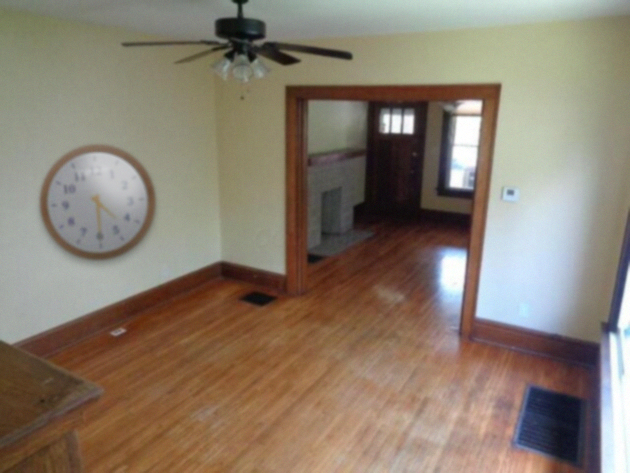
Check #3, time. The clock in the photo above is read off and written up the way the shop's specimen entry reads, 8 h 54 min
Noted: 4 h 30 min
